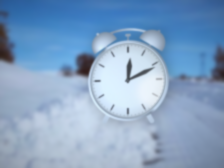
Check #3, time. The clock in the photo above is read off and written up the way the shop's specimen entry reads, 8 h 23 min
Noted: 12 h 11 min
